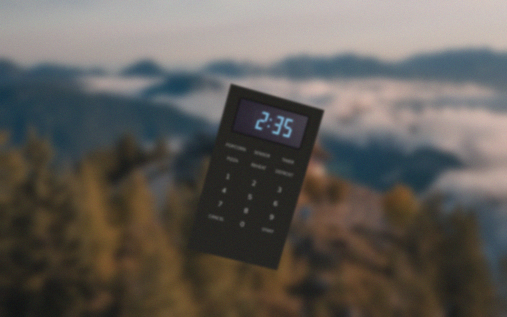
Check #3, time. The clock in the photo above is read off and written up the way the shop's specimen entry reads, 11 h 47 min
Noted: 2 h 35 min
